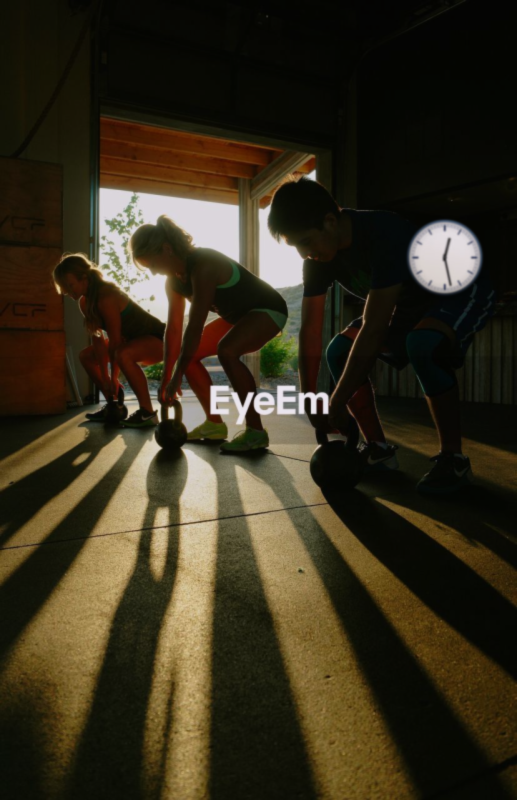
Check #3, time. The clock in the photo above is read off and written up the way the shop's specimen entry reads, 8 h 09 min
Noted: 12 h 28 min
